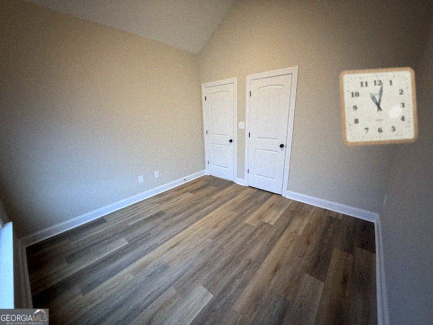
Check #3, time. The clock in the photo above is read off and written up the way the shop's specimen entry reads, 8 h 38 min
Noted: 11 h 02 min
